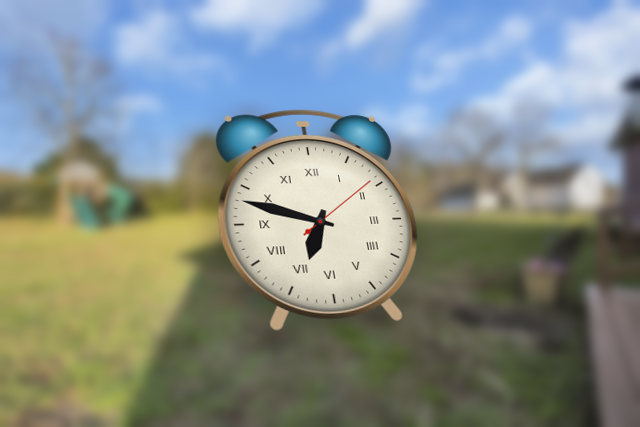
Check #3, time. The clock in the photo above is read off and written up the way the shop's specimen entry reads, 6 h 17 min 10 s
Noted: 6 h 48 min 09 s
